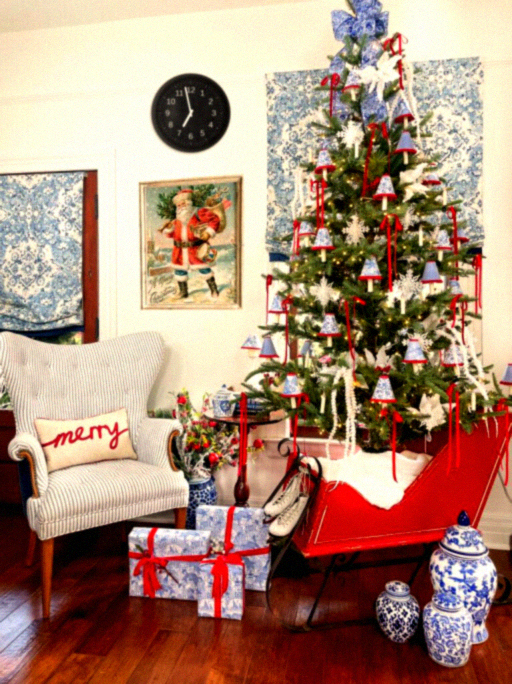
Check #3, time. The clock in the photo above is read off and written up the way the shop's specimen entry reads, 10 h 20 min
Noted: 6 h 58 min
